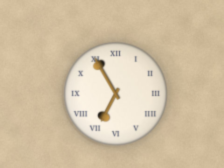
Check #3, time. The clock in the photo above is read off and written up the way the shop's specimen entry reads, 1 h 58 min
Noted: 6 h 55 min
